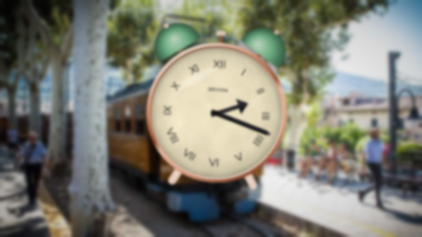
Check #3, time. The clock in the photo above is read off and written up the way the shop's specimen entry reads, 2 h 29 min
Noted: 2 h 18 min
